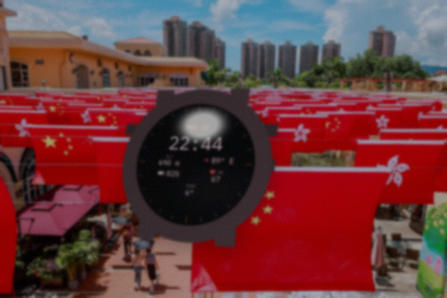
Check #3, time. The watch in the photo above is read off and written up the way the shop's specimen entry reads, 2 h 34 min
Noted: 22 h 44 min
